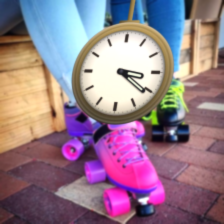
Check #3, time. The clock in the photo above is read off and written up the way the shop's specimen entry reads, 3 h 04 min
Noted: 3 h 21 min
